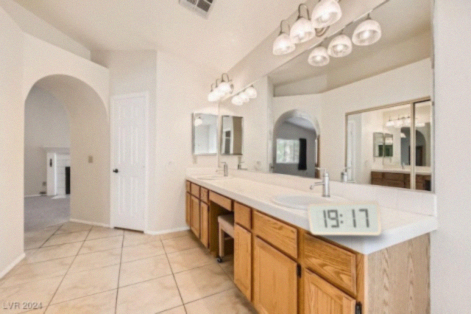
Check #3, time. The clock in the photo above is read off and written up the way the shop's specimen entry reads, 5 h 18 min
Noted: 19 h 17 min
